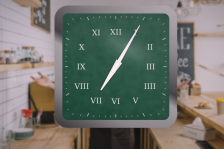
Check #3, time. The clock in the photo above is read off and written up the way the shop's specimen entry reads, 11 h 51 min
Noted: 7 h 05 min
